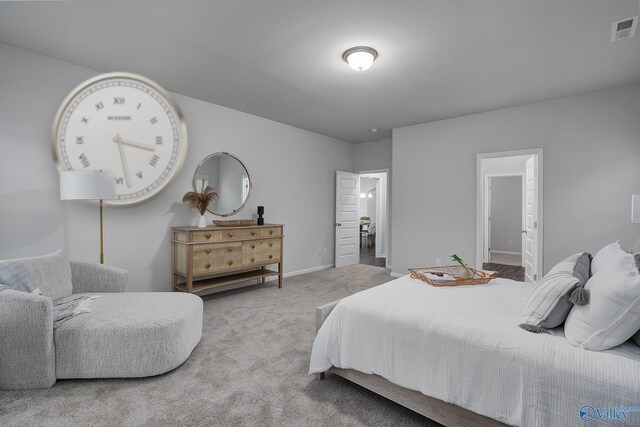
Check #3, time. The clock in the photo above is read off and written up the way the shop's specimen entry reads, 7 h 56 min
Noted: 3 h 28 min
